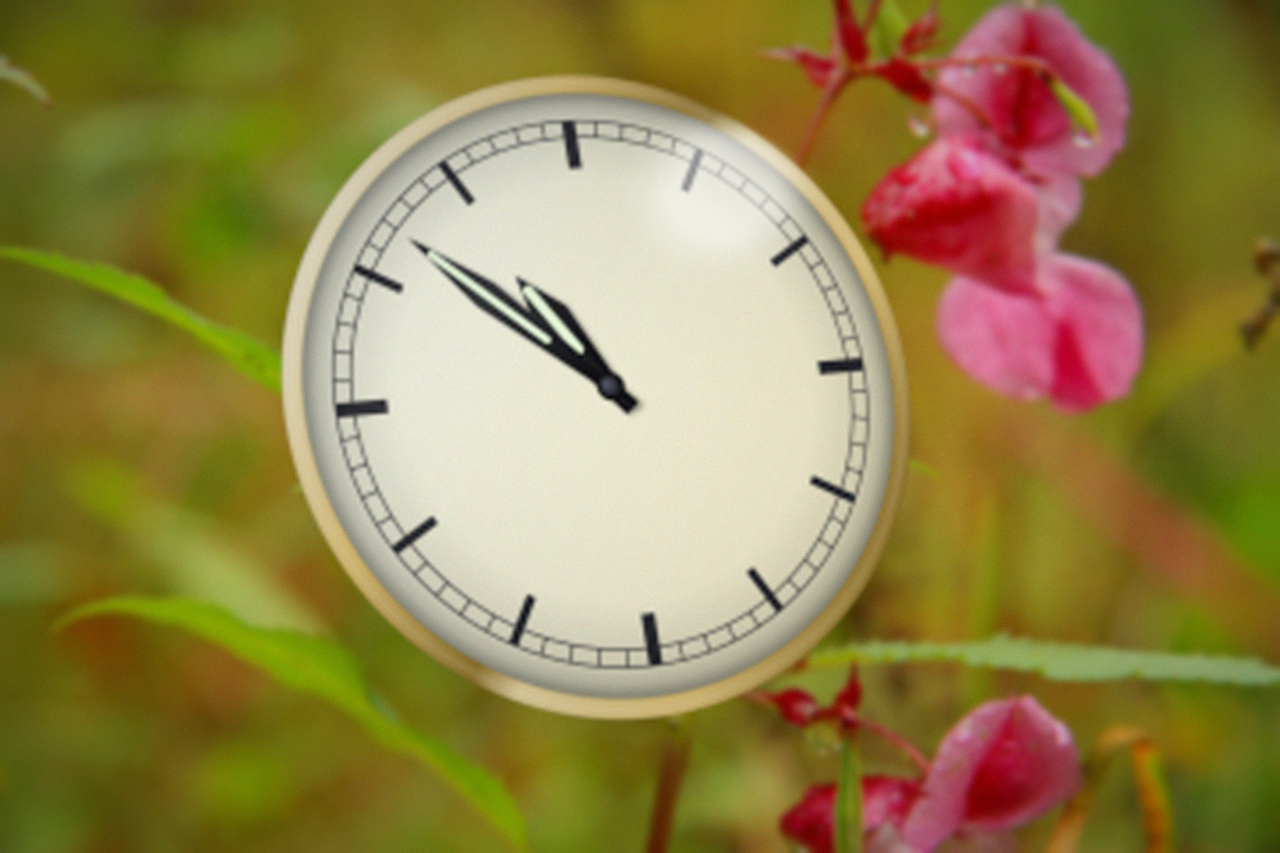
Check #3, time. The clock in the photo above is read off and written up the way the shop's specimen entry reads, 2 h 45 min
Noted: 10 h 52 min
